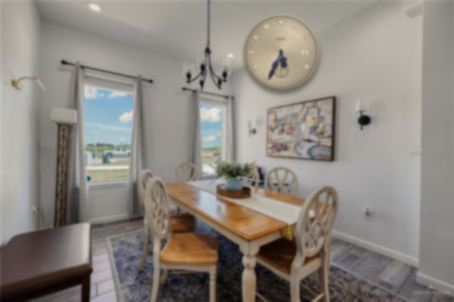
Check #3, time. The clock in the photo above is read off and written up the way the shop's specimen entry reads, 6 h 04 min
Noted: 5 h 34 min
